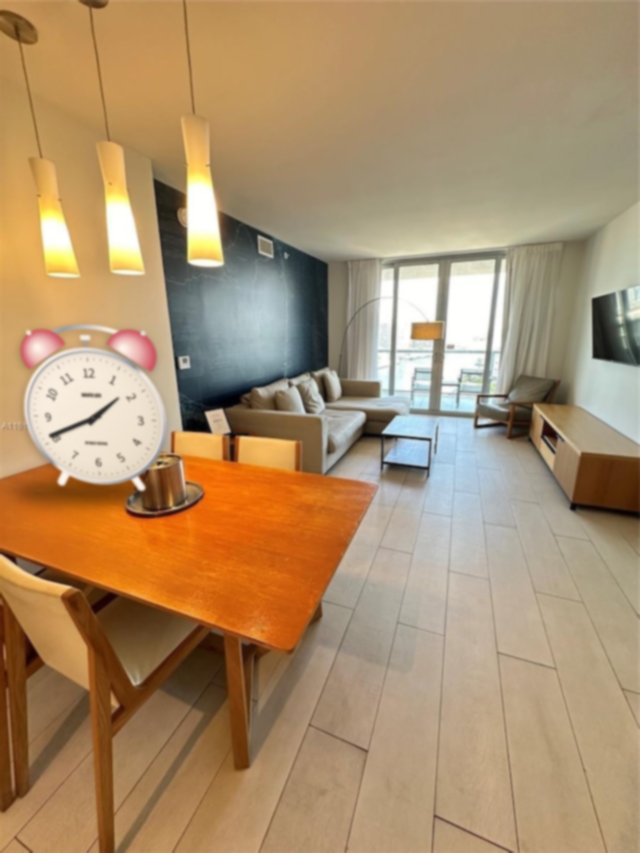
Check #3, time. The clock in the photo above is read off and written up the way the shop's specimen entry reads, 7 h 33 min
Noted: 1 h 41 min
